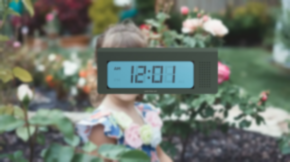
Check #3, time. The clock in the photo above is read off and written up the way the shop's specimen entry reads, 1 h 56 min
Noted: 12 h 01 min
